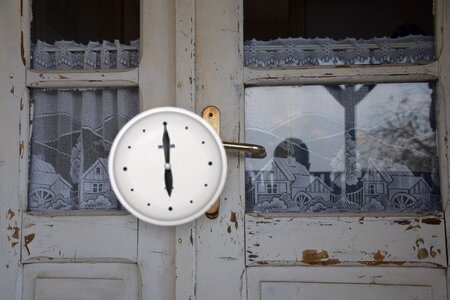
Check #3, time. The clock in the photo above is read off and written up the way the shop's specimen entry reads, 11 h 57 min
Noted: 6 h 00 min
